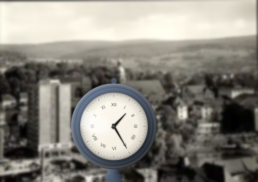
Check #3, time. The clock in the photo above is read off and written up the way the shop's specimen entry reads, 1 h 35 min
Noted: 1 h 25 min
